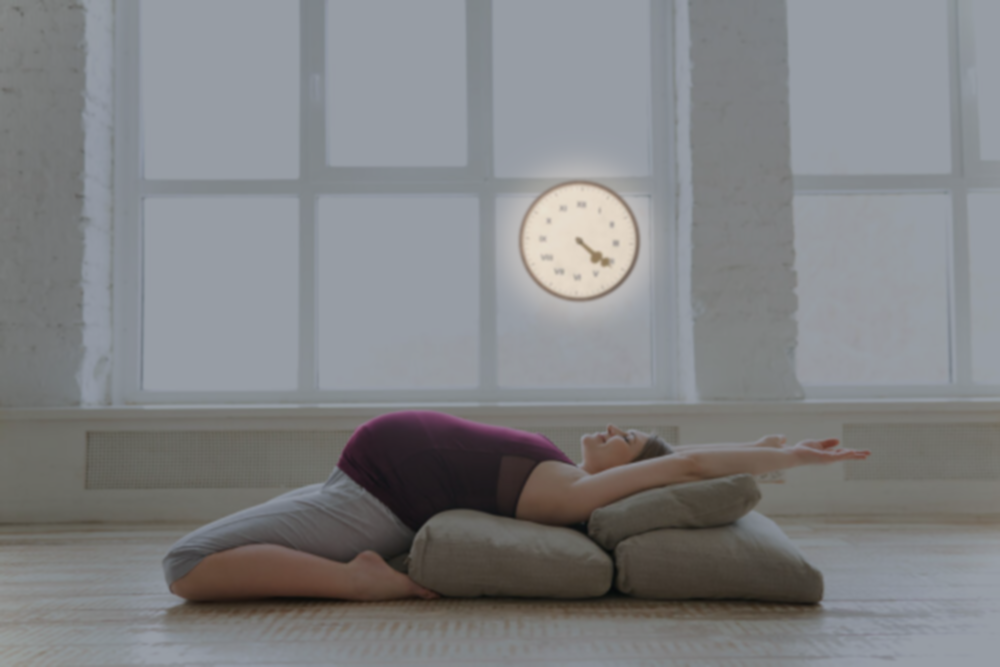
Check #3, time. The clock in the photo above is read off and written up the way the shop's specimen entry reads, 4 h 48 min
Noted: 4 h 21 min
